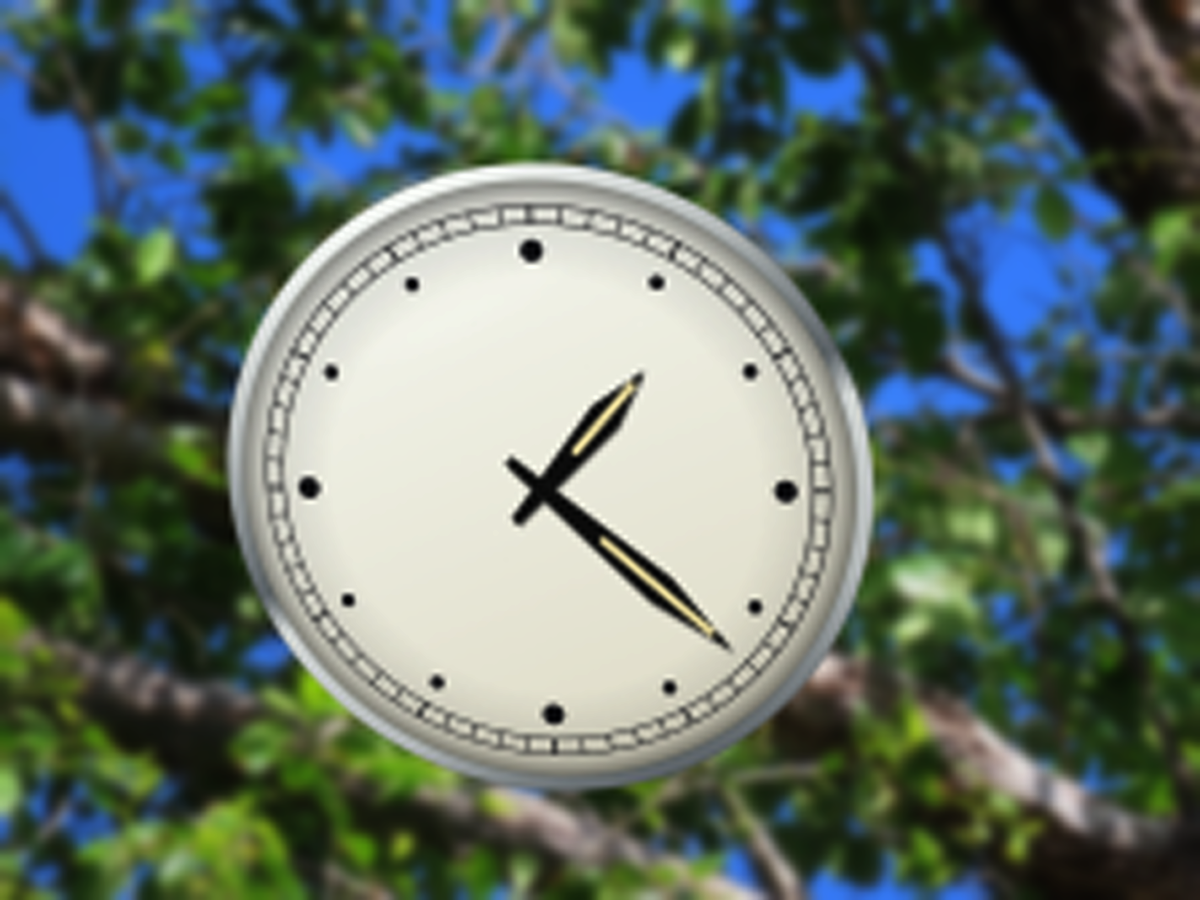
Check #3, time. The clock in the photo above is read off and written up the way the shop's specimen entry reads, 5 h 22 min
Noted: 1 h 22 min
